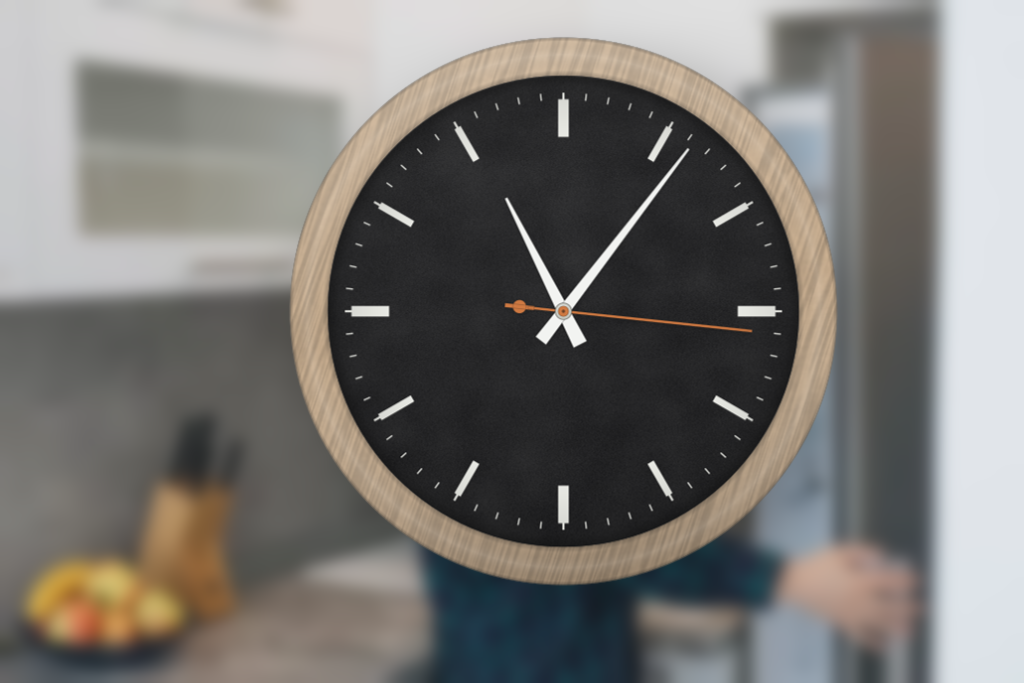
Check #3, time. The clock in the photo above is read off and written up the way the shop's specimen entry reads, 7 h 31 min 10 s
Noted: 11 h 06 min 16 s
